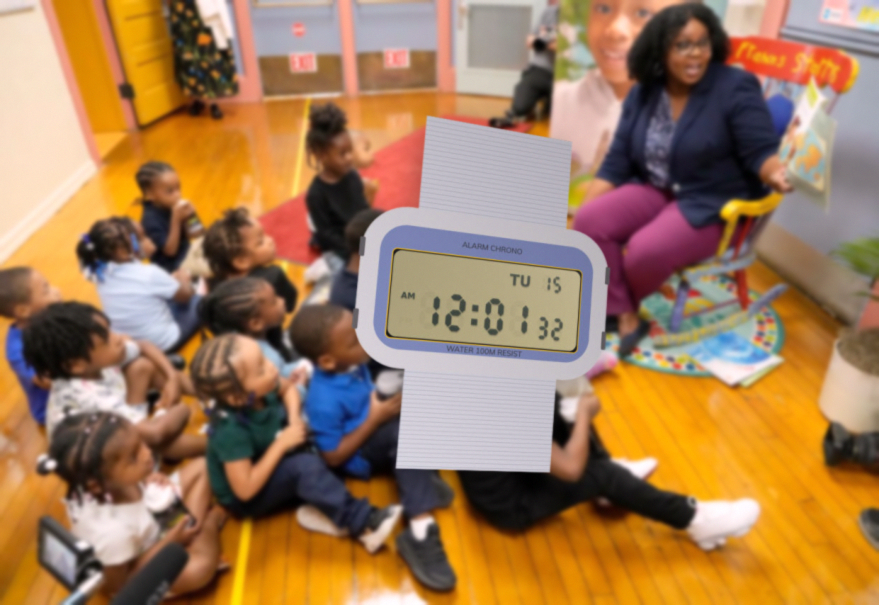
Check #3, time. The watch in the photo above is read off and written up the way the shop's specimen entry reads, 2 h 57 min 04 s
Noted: 12 h 01 min 32 s
